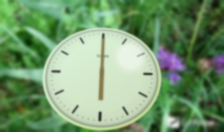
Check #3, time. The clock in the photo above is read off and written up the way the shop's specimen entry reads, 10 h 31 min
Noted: 6 h 00 min
